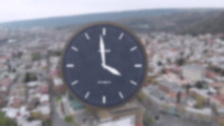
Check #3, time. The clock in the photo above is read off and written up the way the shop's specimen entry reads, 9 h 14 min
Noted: 3 h 59 min
